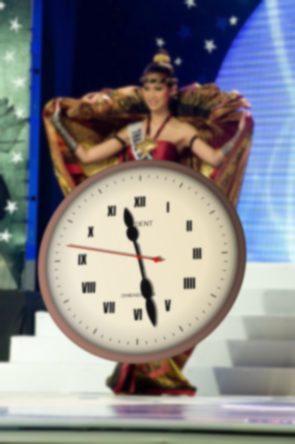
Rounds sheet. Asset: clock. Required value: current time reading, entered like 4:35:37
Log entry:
11:27:47
